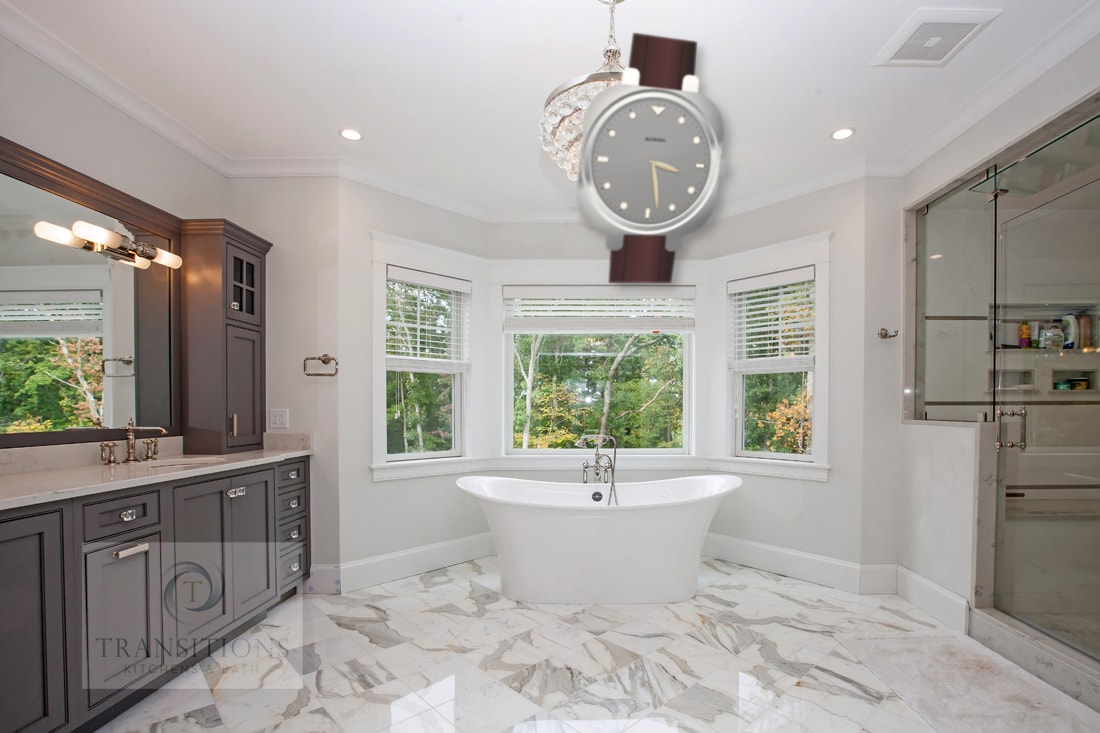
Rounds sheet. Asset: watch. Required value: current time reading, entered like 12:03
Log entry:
3:28
